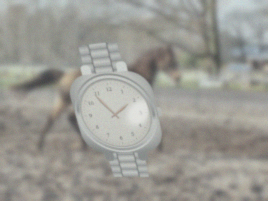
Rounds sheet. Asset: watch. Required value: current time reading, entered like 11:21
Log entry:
1:54
